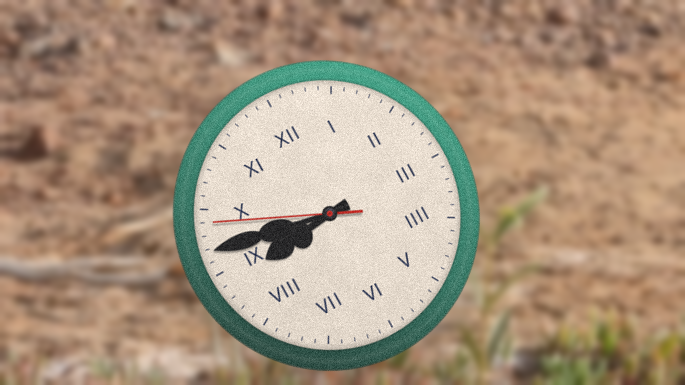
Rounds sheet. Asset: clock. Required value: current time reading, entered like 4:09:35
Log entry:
8:46:49
